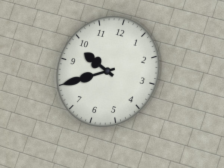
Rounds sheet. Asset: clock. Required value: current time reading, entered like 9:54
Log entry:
9:40
